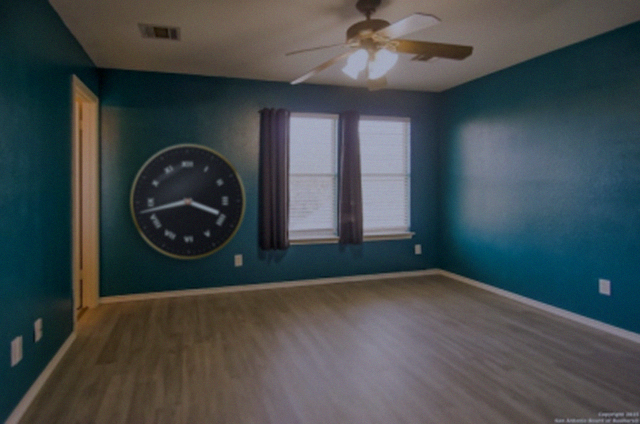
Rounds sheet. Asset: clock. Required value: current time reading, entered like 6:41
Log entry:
3:43
